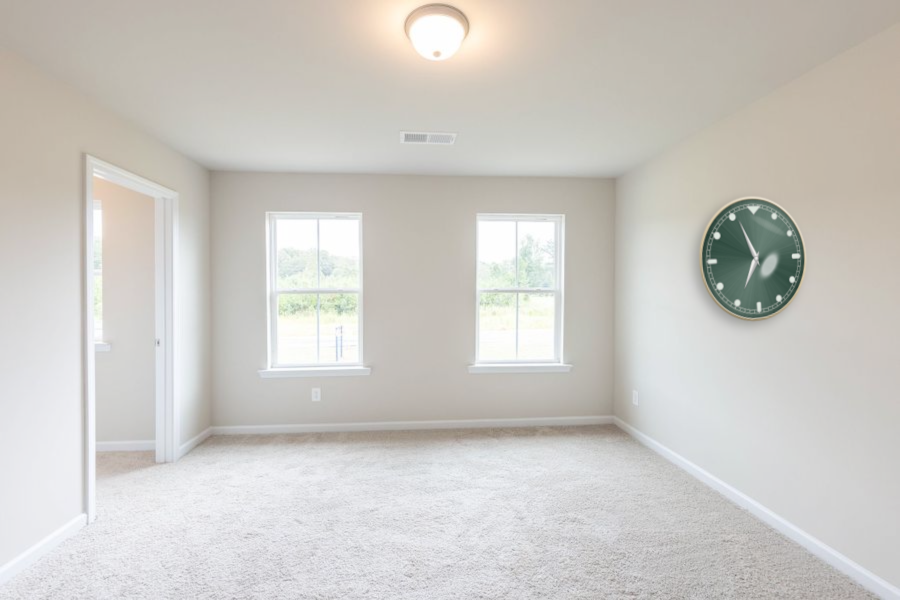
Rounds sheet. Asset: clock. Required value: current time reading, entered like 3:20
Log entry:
6:56
